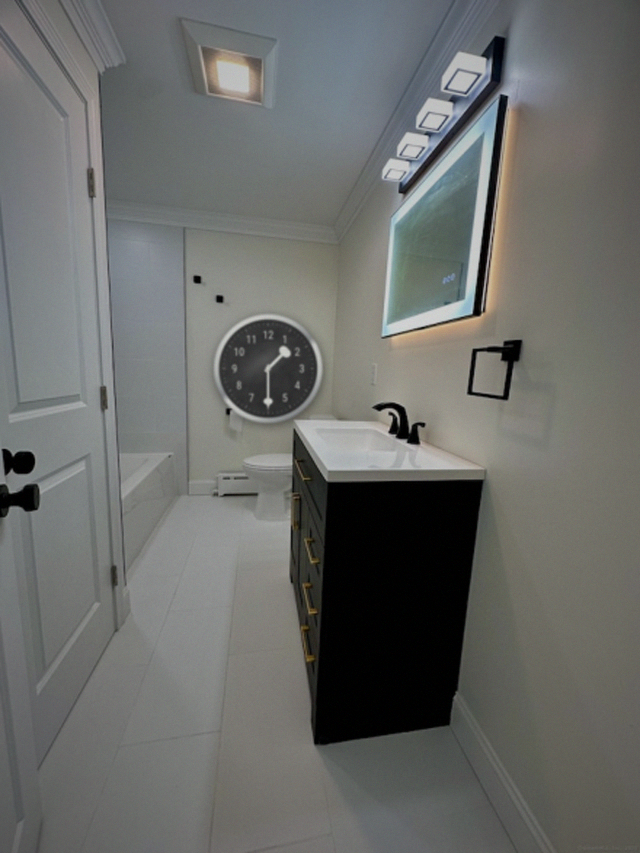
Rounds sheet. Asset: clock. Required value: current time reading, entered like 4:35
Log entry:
1:30
